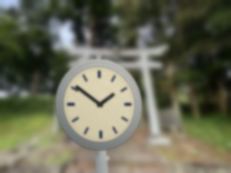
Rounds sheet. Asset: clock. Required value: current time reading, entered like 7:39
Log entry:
1:51
